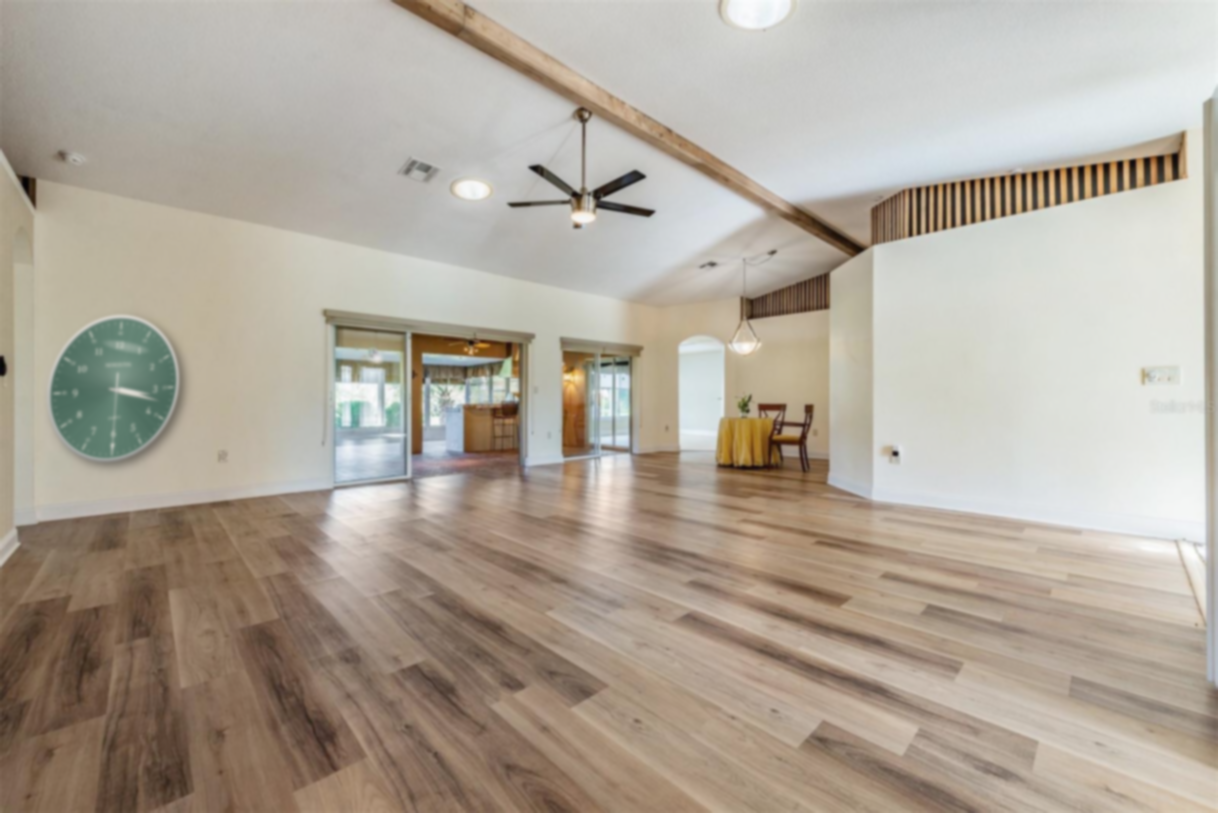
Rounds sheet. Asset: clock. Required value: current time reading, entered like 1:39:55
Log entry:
3:17:30
